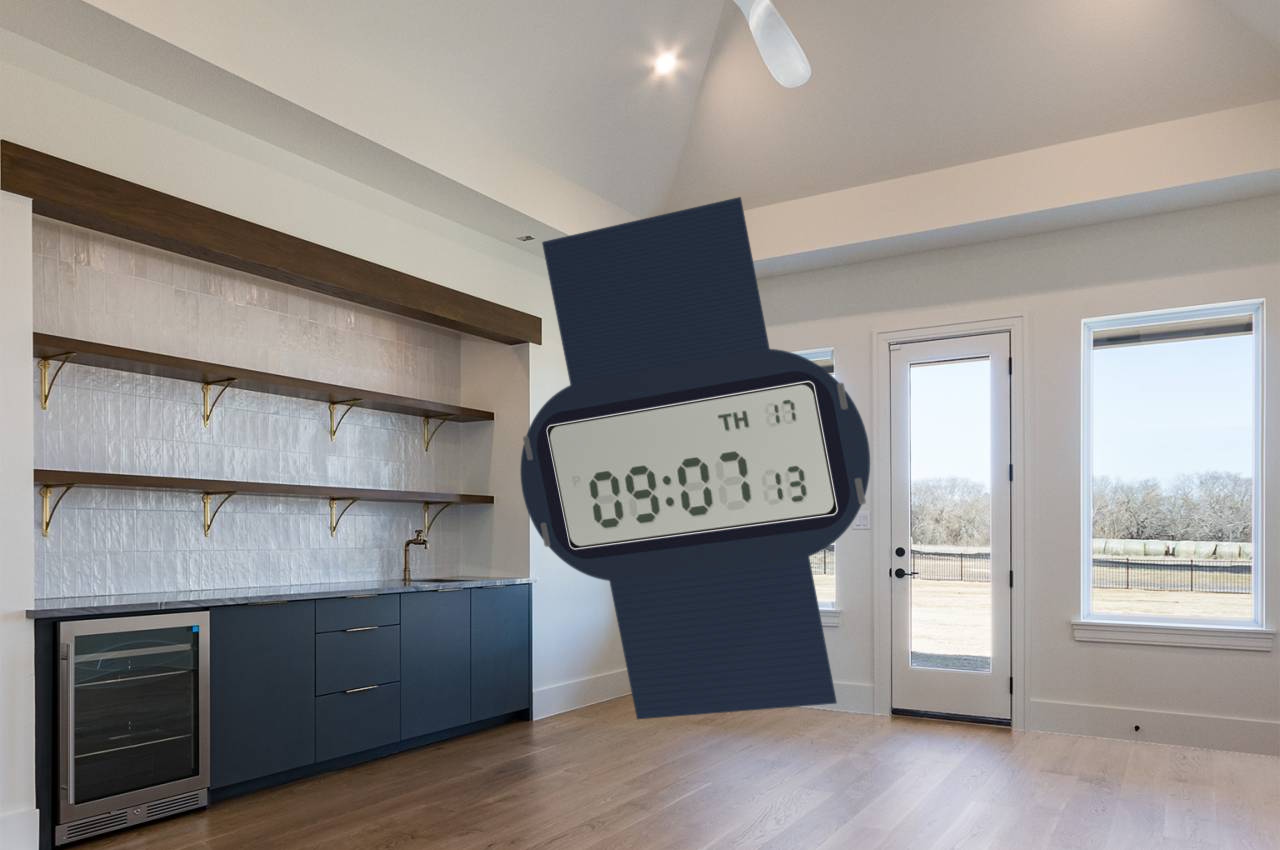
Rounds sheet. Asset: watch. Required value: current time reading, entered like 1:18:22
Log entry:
9:07:13
